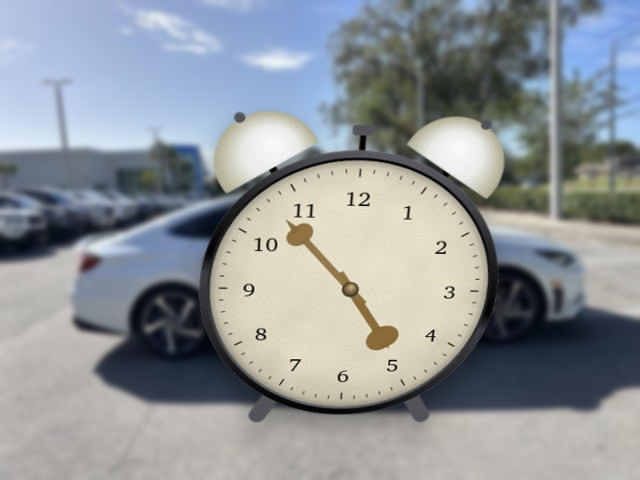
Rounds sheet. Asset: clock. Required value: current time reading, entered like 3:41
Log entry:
4:53
